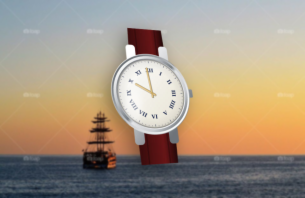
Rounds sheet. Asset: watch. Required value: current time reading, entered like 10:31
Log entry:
9:59
